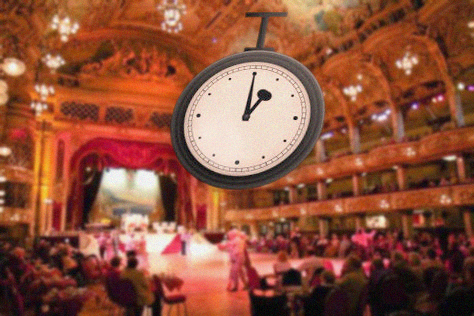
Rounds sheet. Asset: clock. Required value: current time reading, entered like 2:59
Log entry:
1:00
